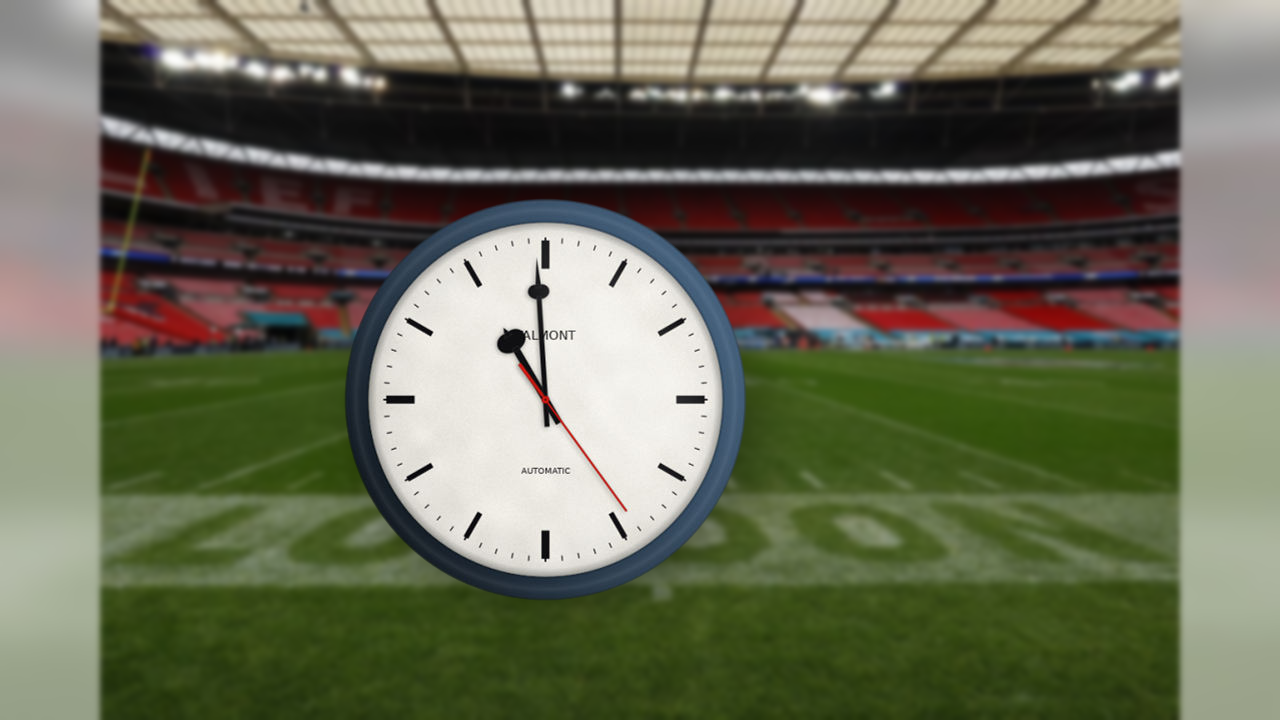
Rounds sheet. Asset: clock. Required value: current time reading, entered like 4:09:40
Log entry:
10:59:24
